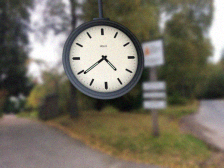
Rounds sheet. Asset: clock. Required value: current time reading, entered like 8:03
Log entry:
4:39
